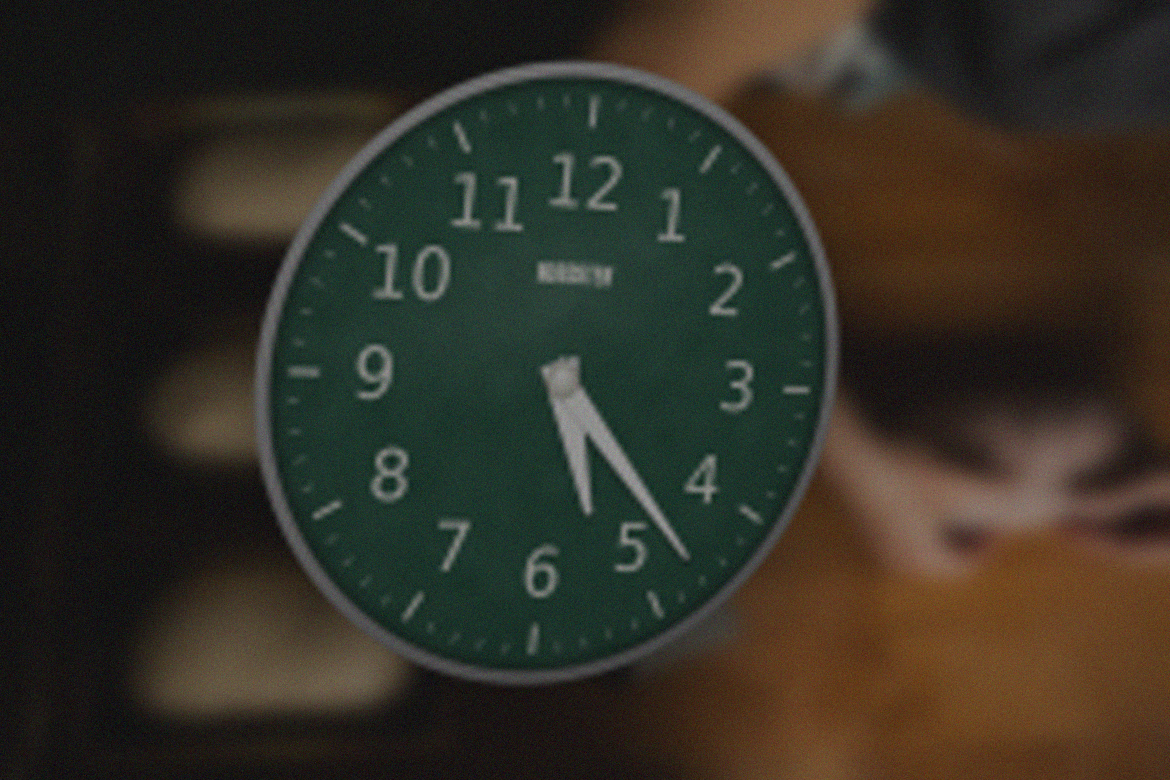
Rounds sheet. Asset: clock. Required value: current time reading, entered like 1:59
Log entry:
5:23
